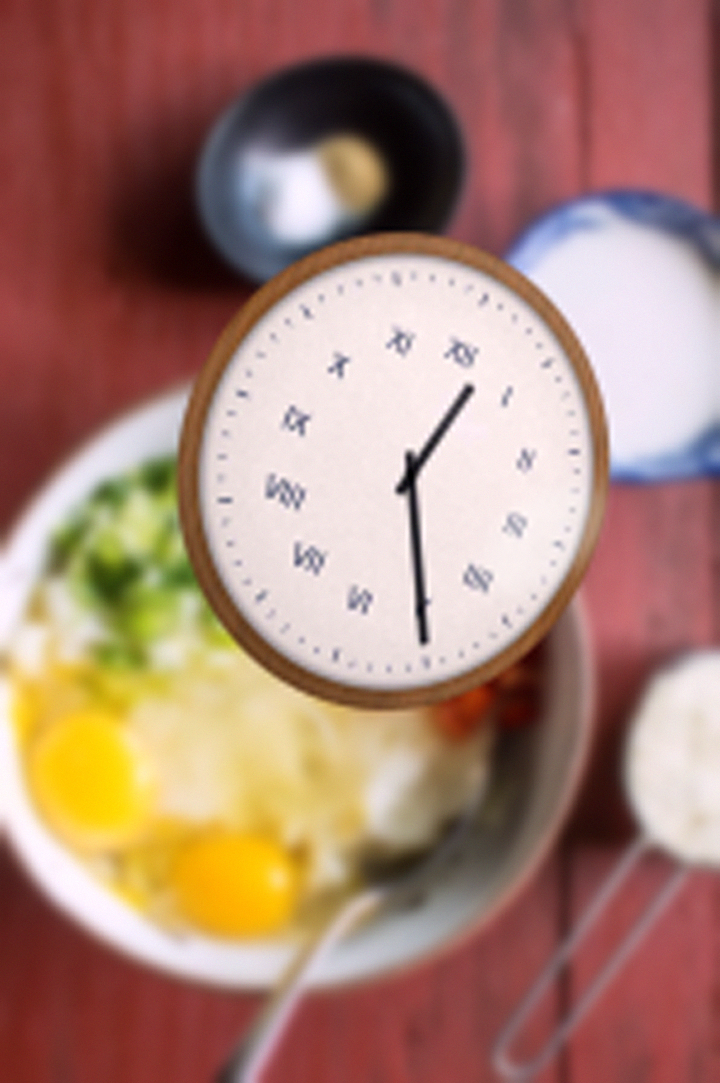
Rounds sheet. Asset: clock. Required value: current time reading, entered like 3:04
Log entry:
12:25
